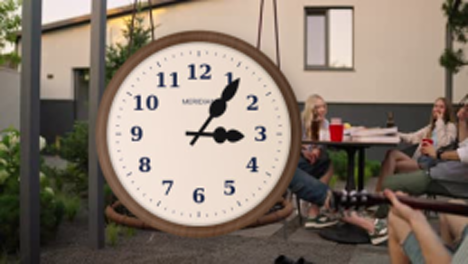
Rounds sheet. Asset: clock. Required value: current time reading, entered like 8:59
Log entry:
3:06
